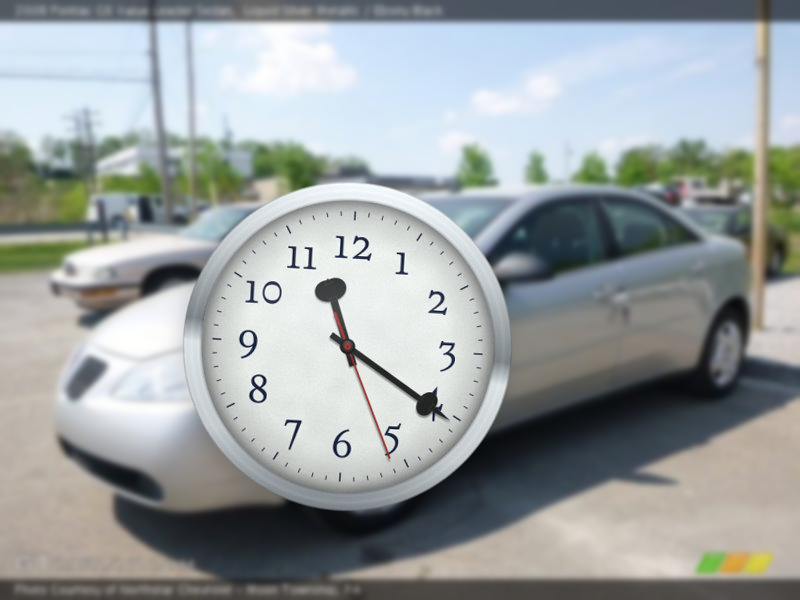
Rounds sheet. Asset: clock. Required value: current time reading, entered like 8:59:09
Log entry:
11:20:26
